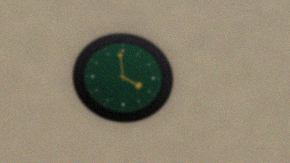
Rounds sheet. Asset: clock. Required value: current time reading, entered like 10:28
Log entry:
3:59
